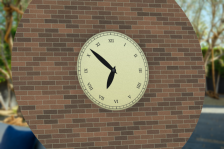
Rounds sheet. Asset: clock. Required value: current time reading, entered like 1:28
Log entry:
6:52
